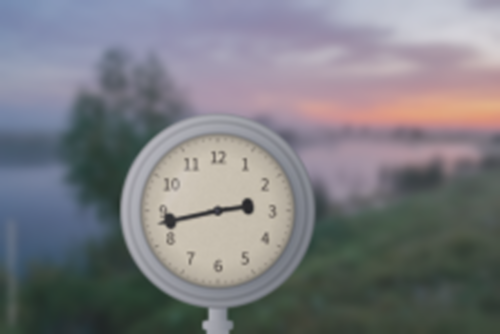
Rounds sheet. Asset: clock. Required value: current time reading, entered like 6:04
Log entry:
2:43
